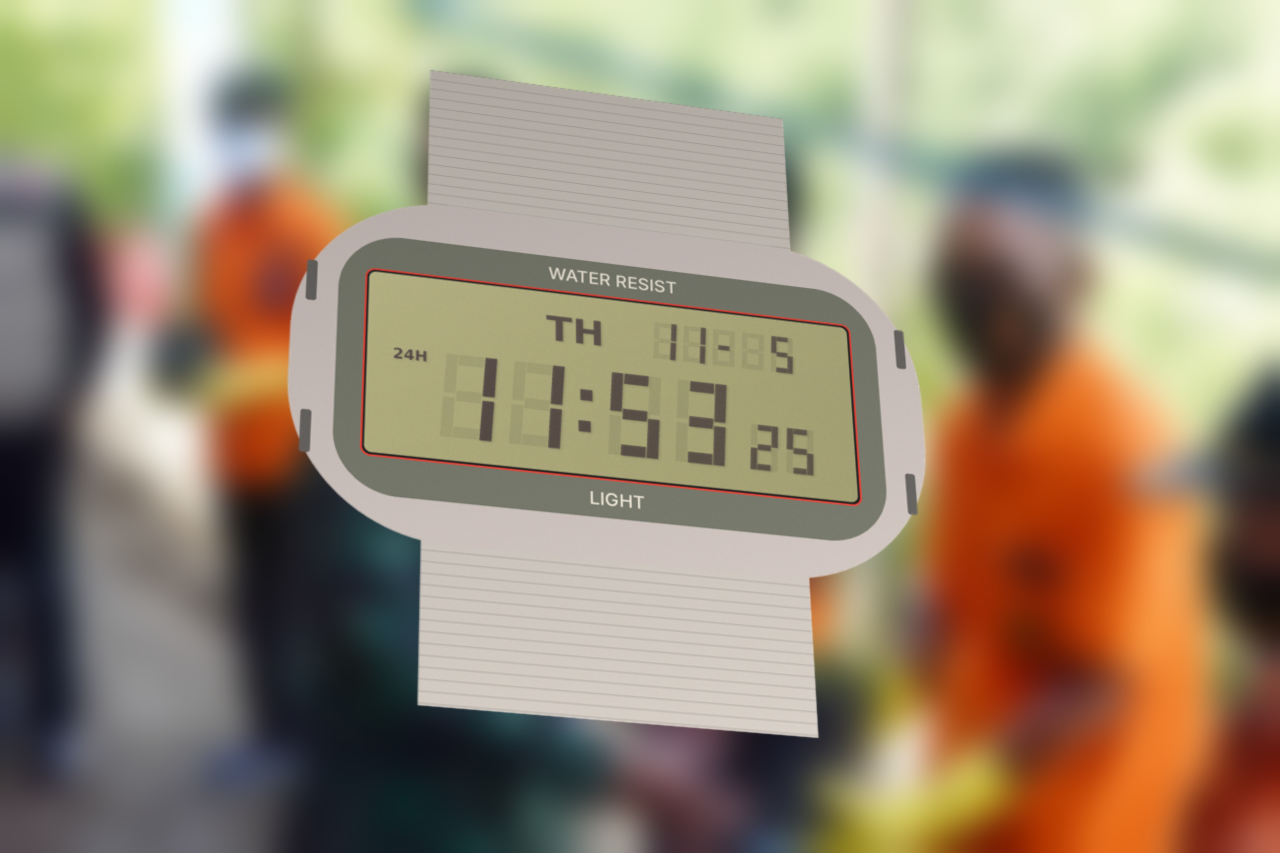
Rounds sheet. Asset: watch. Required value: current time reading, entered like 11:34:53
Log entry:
11:53:25
